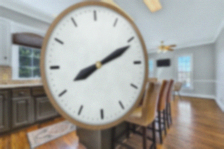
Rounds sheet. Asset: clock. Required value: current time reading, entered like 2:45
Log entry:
8:11
